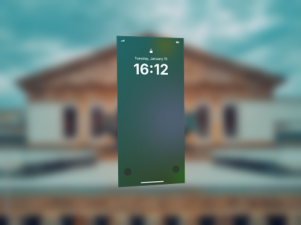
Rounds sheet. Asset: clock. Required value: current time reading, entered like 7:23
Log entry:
16:12
